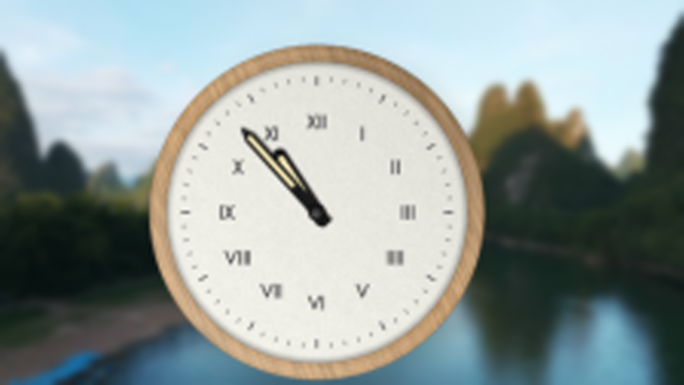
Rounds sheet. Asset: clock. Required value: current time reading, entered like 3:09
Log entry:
10:53
